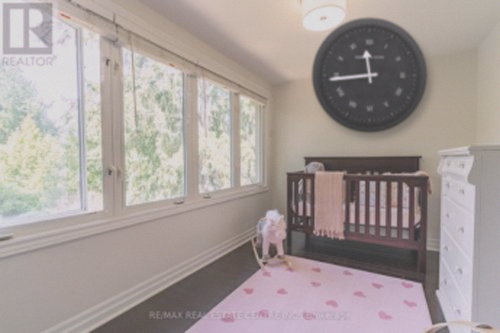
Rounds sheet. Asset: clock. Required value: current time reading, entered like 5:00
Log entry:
11:44
